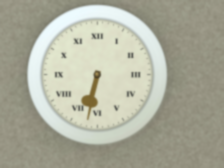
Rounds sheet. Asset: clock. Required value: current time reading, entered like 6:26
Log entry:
6:32
